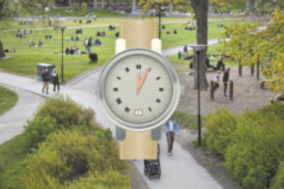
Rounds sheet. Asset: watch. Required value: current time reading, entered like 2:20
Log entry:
12:04
